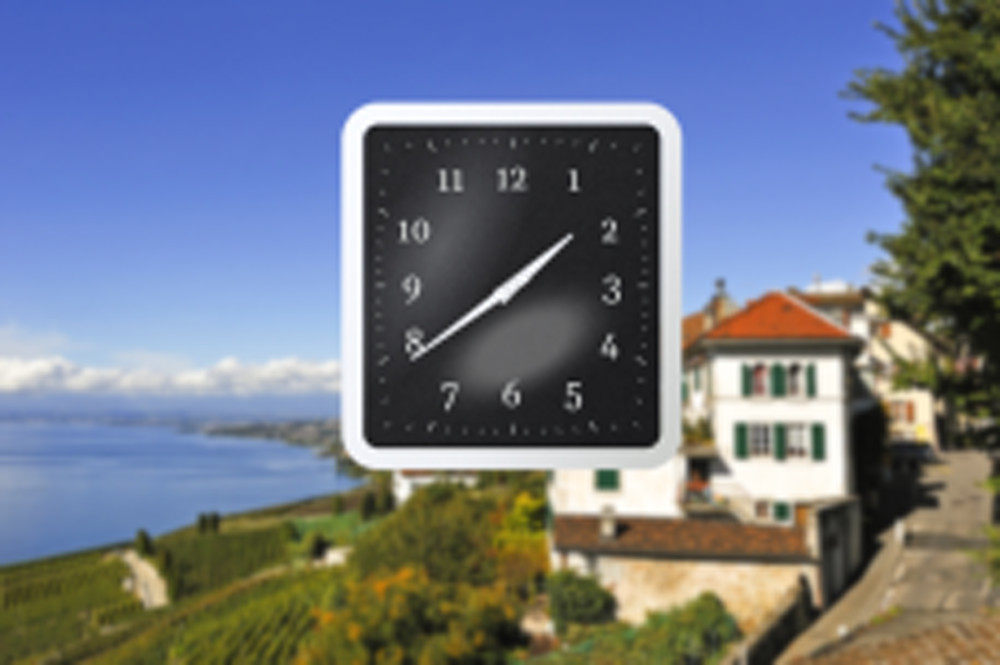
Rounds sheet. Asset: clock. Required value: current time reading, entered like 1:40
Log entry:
1:39
